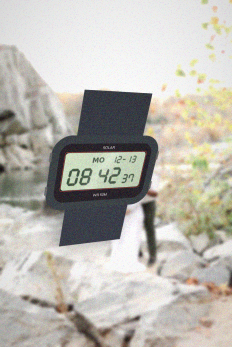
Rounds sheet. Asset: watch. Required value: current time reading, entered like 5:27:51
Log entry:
8:42:37
